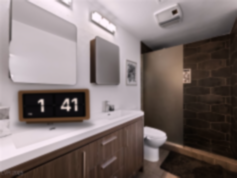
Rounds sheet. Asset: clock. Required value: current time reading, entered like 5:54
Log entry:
1:41
